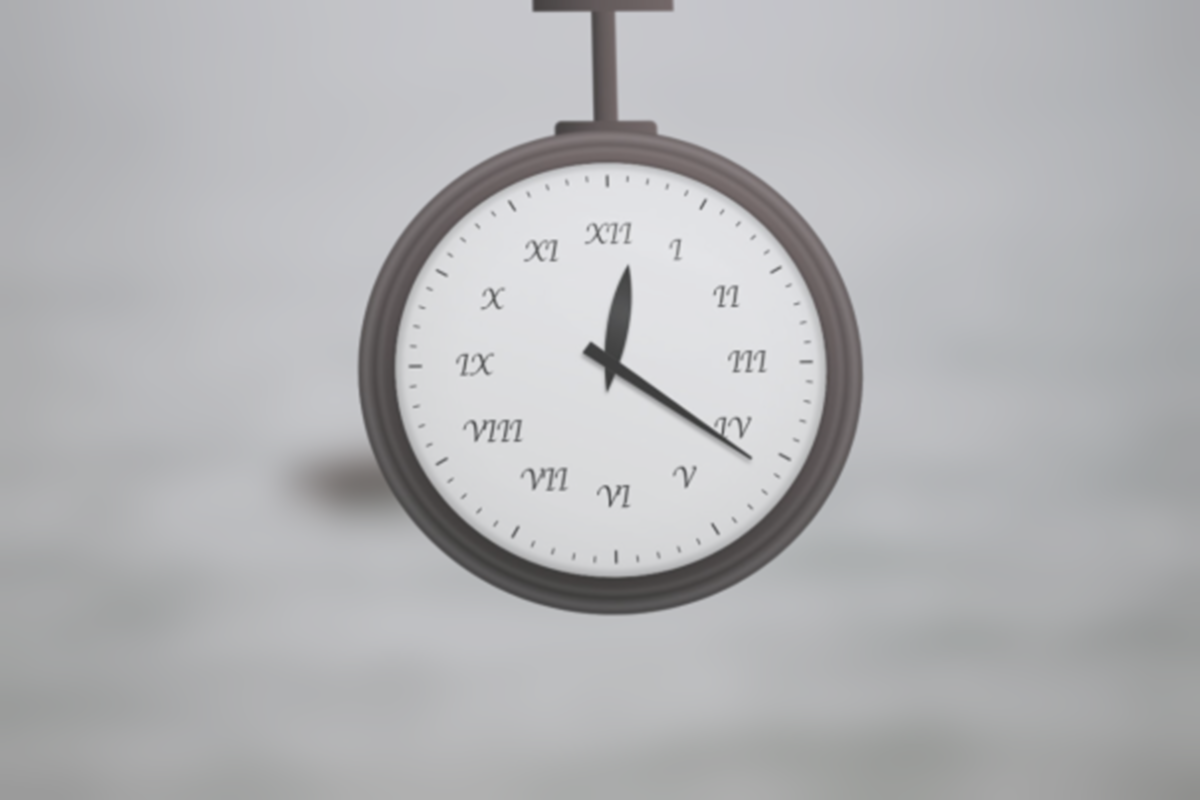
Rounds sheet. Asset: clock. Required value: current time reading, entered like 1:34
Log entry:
12:21
